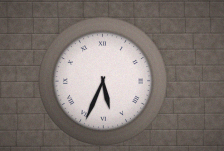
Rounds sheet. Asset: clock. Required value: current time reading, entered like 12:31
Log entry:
5:34
